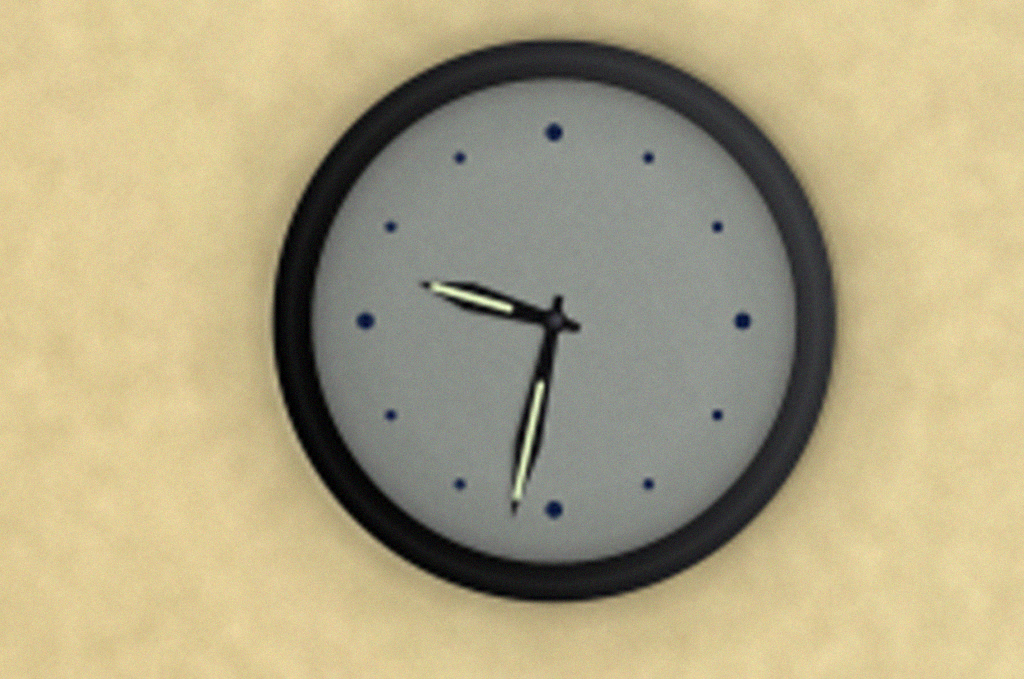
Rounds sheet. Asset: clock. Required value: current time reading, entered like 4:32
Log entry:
9:32
